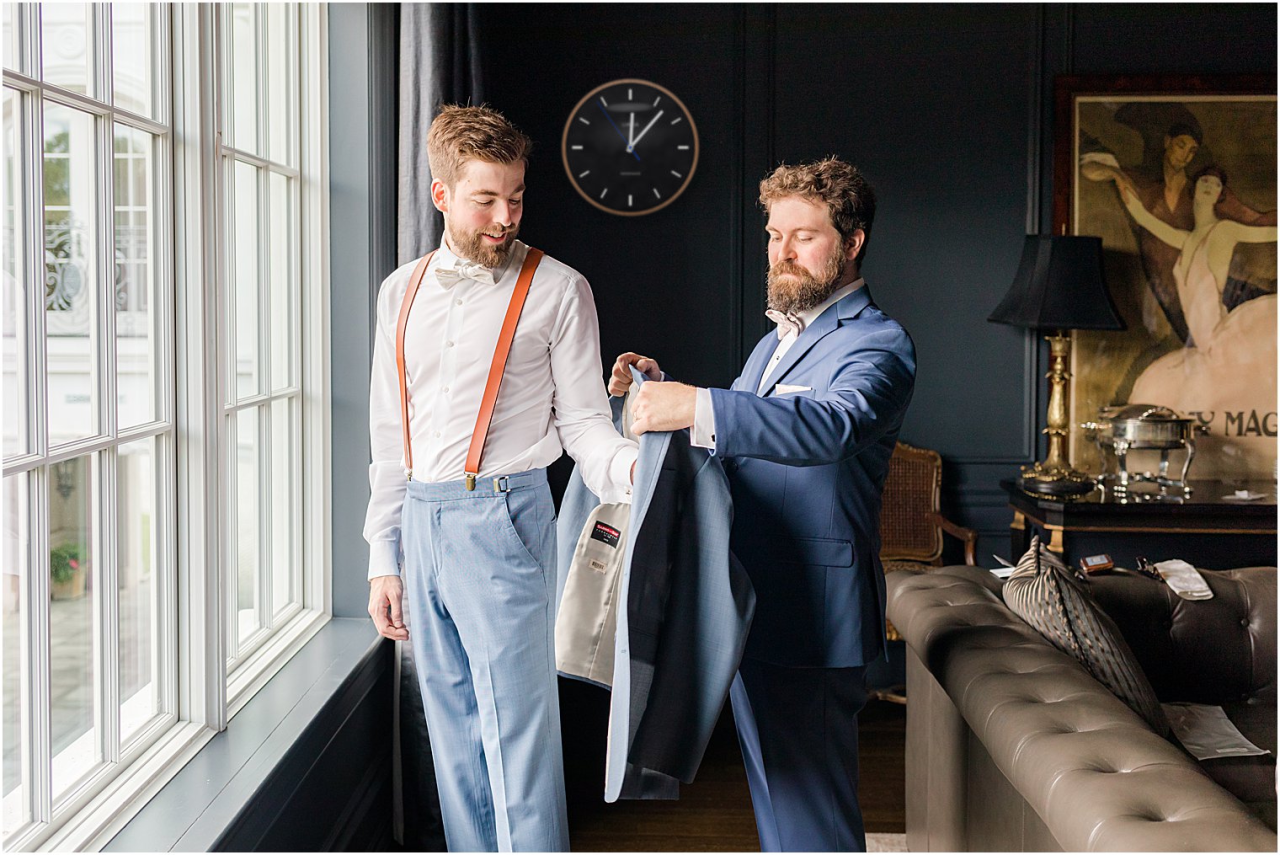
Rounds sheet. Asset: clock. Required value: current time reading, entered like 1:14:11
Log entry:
12:06:54
